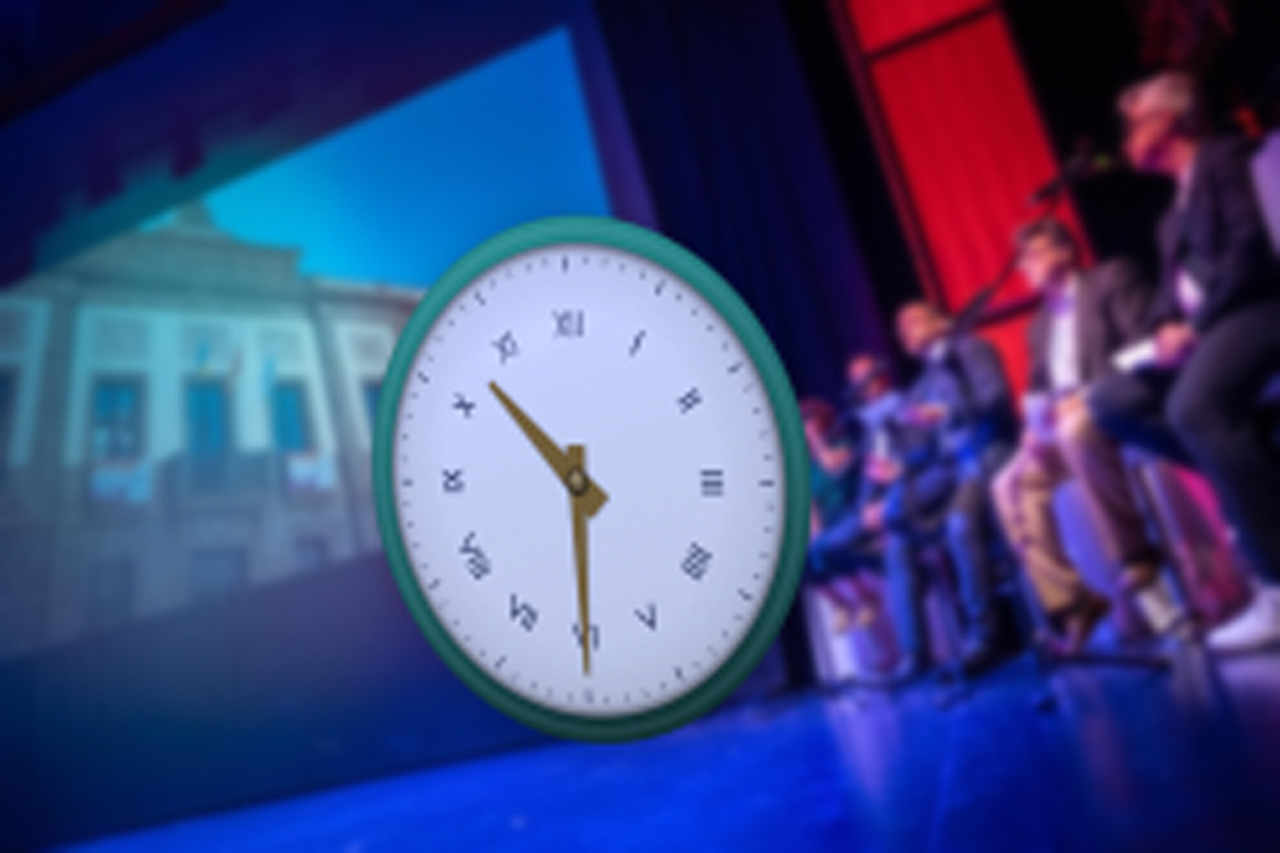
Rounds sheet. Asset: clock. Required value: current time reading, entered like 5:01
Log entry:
10:30
